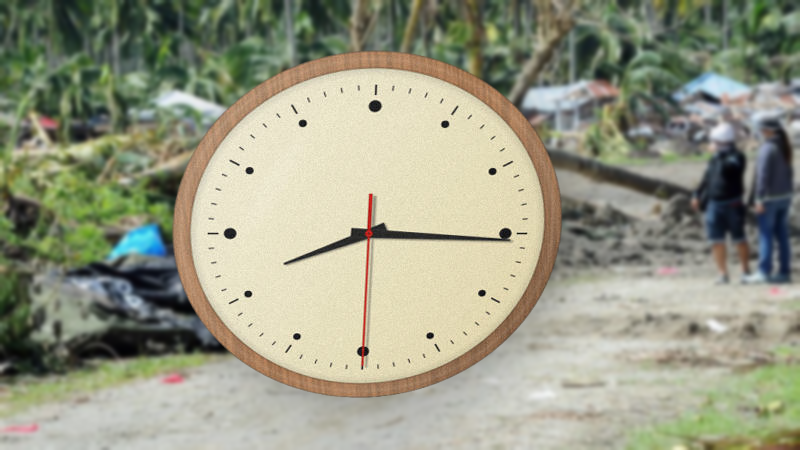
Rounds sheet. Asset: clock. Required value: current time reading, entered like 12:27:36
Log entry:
8:15:30
